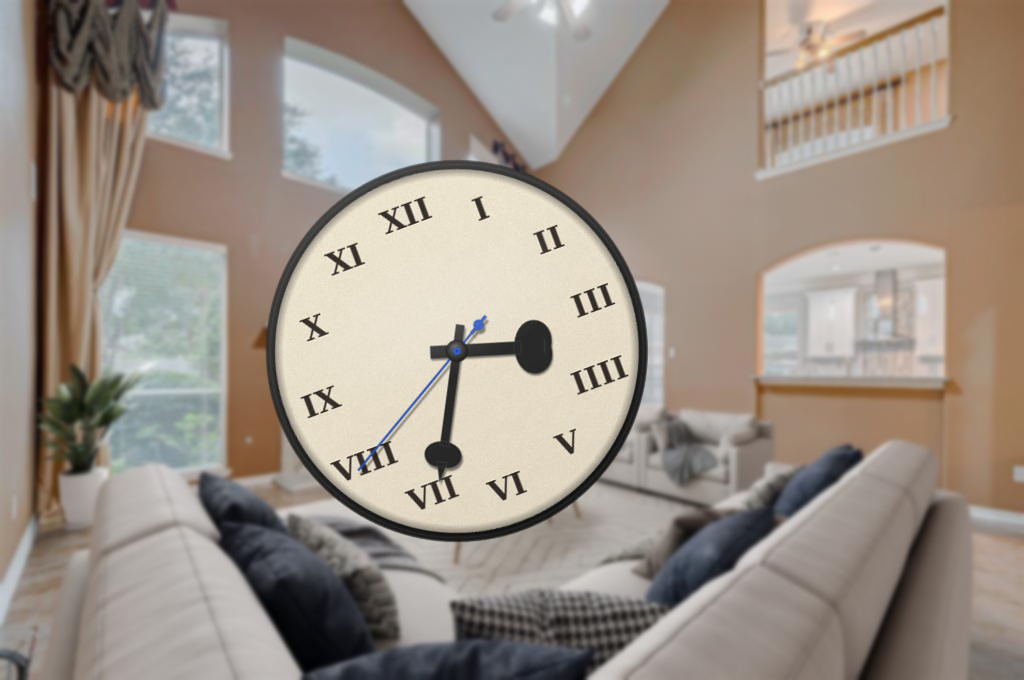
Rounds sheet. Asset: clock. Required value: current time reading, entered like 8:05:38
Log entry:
3:34:40
